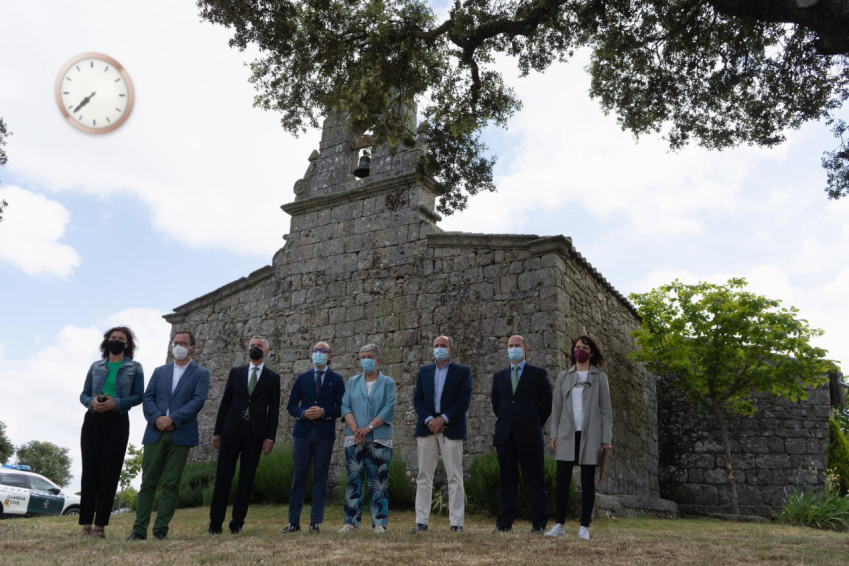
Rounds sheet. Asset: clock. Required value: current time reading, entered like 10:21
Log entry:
7:38
